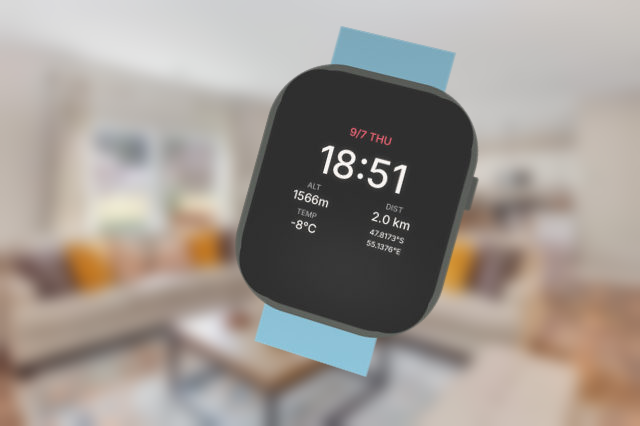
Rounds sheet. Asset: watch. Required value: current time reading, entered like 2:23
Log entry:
18:51
